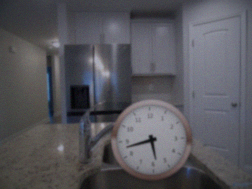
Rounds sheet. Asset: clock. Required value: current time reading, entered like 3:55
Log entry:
5:43
